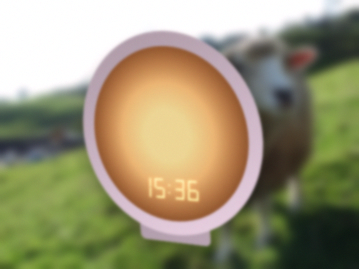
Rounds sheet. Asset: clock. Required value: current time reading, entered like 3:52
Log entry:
15:36
